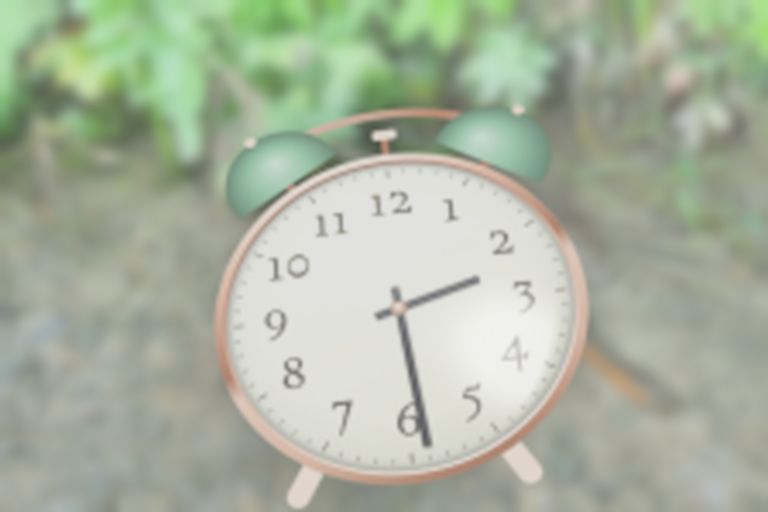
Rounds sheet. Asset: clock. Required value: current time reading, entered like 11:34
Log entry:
2:29
